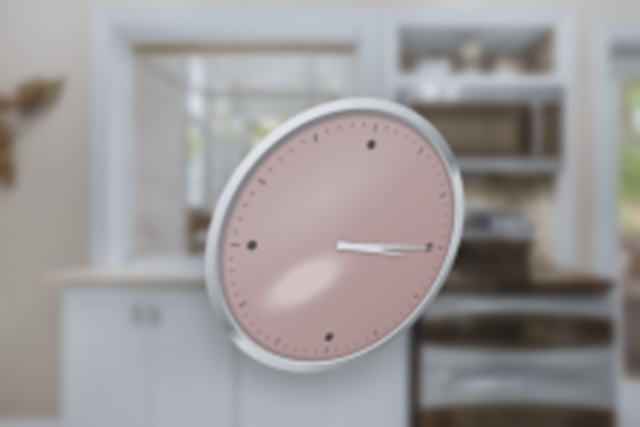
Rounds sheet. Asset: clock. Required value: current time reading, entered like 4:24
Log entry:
3:15
